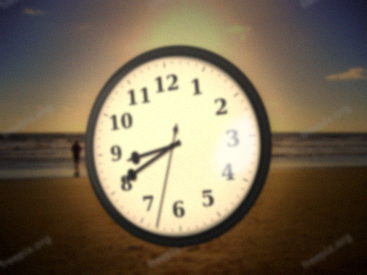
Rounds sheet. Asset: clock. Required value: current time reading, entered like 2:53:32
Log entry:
8:40:33
